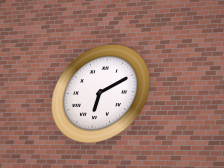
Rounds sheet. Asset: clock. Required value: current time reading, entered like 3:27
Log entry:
6:10
